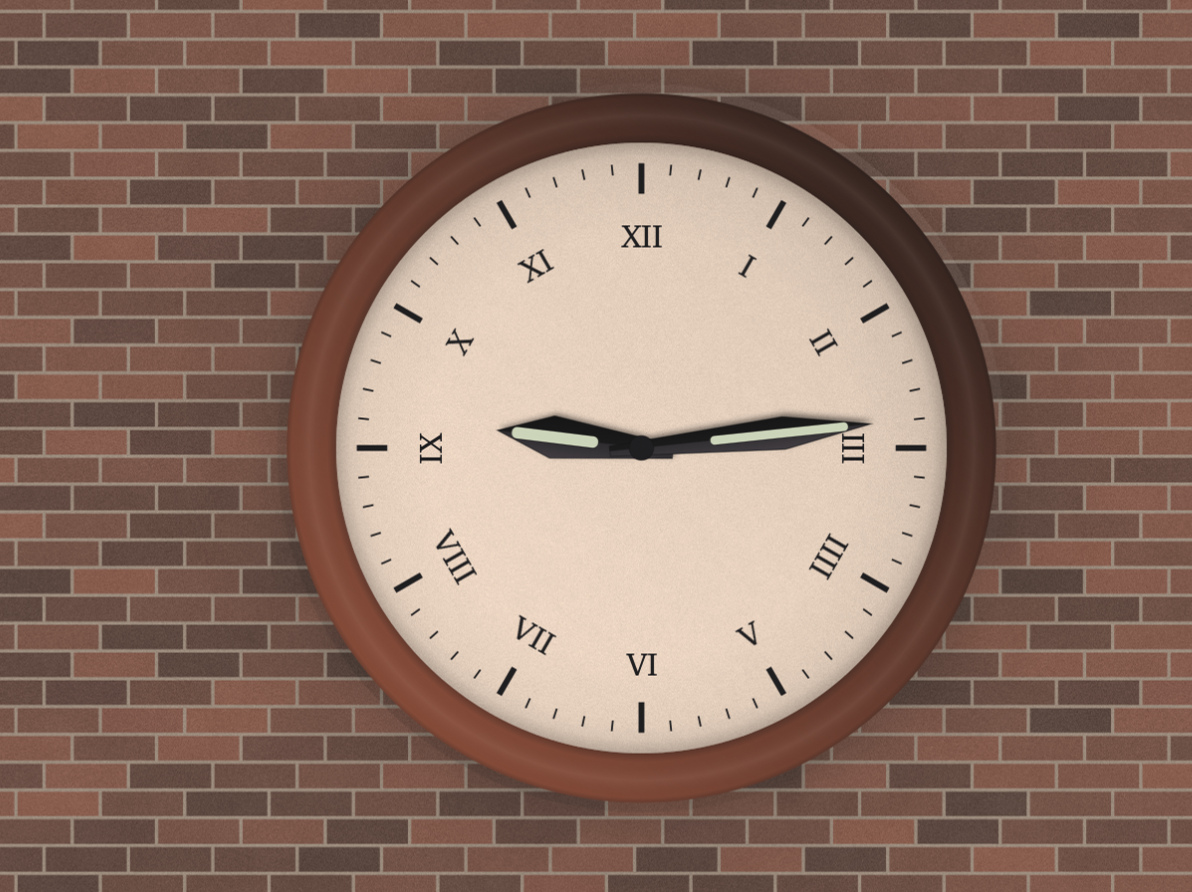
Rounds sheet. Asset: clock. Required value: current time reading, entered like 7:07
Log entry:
9:14
